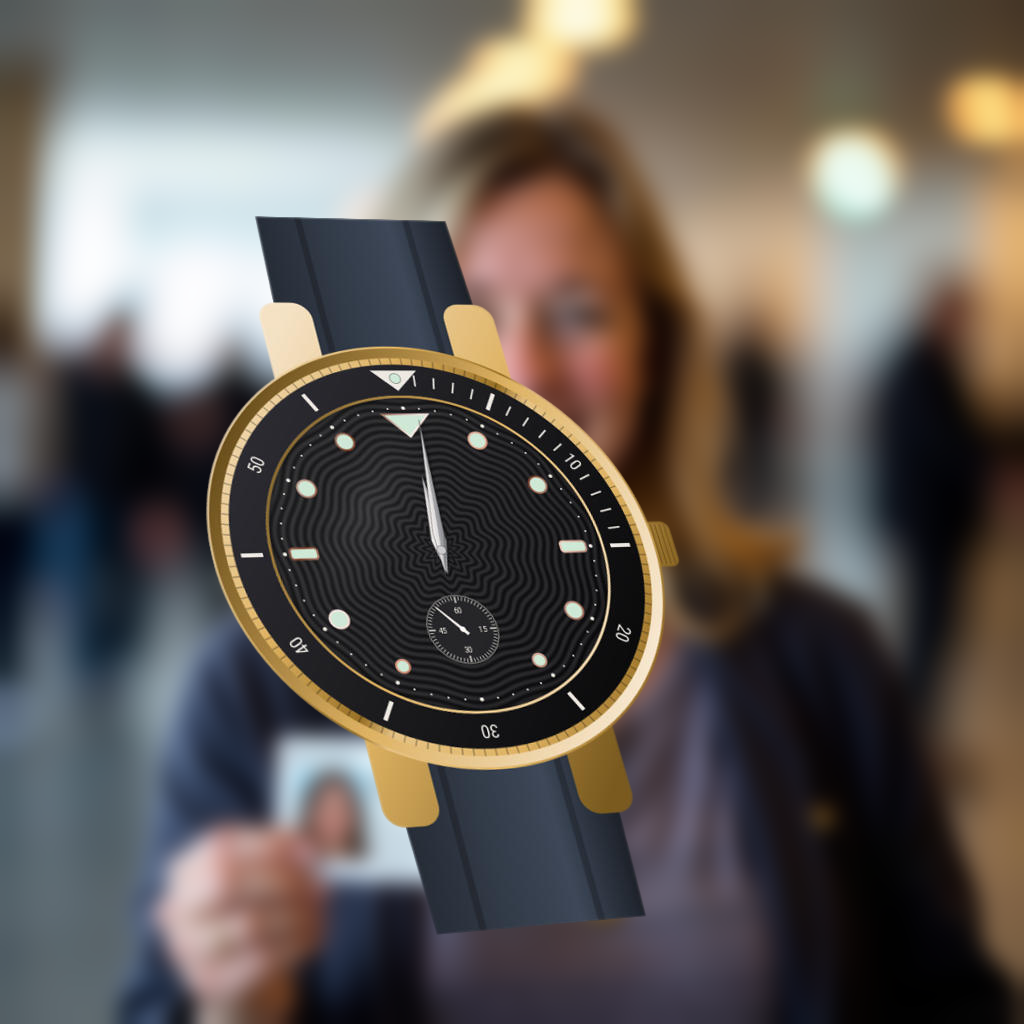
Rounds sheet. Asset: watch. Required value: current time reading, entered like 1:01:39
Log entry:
12:00:53
